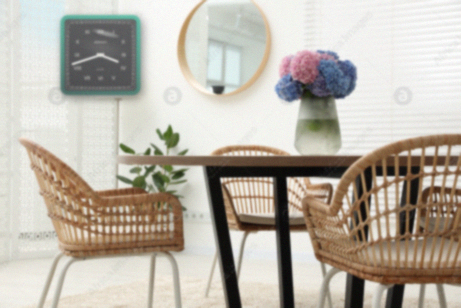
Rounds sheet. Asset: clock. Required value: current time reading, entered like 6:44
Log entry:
3:42
